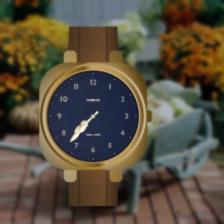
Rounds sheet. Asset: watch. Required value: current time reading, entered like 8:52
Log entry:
7:37
